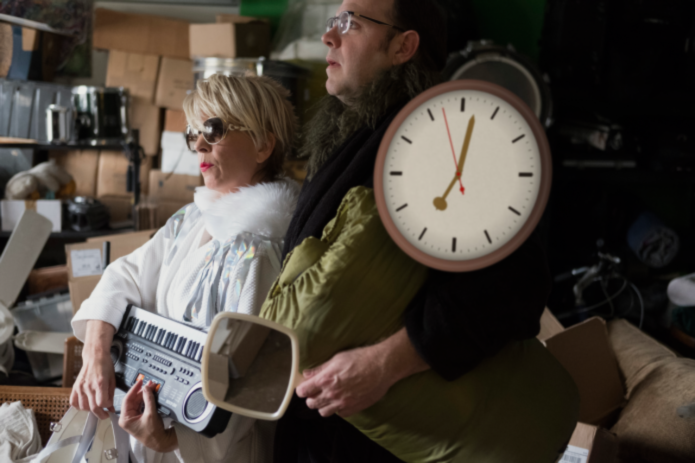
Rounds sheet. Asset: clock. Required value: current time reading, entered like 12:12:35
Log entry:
7:01:57
